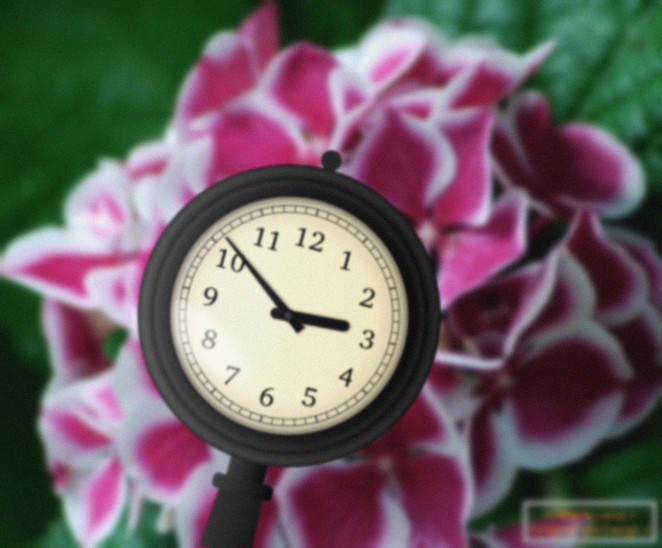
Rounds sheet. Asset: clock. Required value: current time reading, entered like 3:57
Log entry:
2:51
